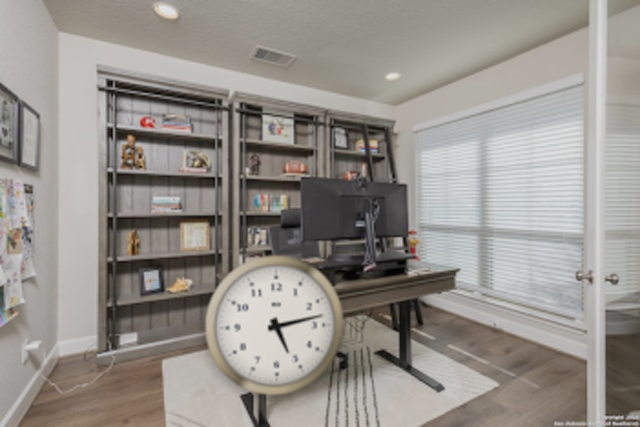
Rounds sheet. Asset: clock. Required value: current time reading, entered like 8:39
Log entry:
5:13
